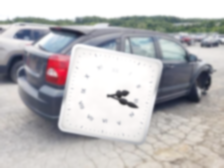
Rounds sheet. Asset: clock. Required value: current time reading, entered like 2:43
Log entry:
2:17
